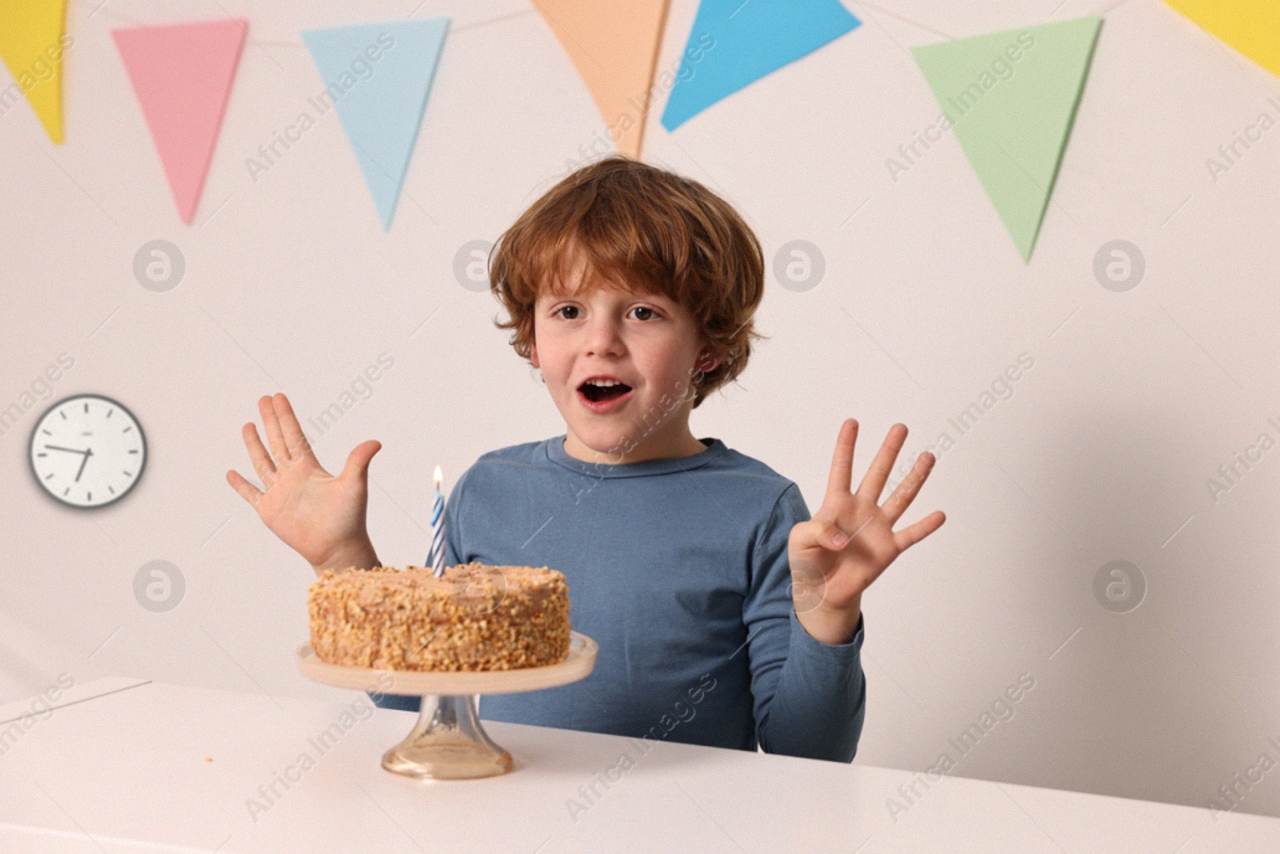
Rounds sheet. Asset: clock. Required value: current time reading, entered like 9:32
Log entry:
6:47
